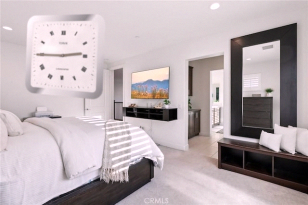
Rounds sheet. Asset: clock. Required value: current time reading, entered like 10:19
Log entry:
2:45
